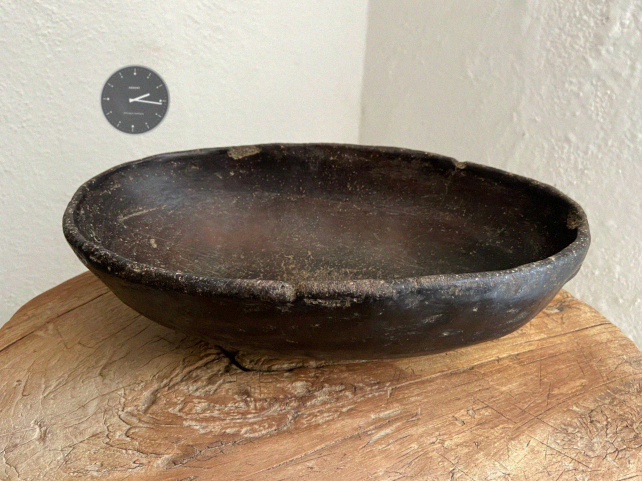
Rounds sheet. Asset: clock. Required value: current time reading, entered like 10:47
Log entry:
2:16
